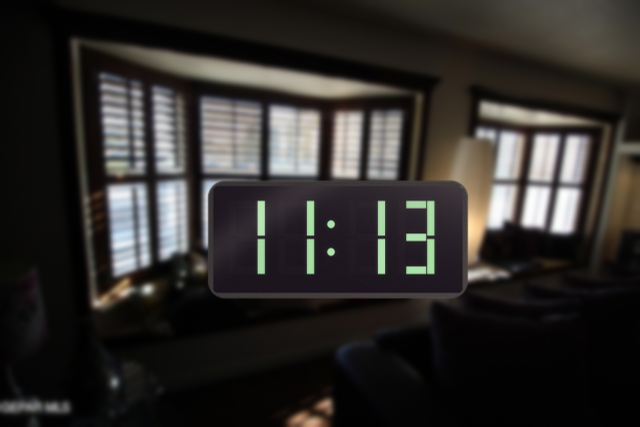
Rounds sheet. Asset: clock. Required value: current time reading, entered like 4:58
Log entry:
11:13
